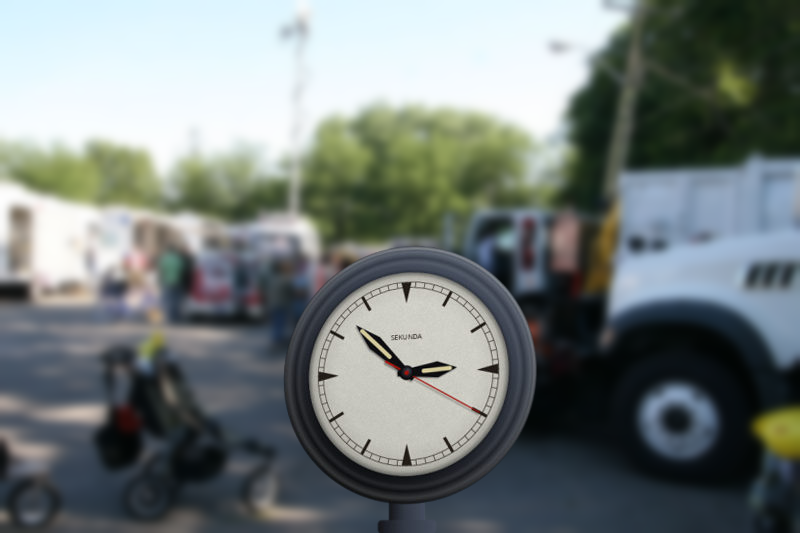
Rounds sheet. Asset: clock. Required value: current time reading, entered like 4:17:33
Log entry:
2:52:20
